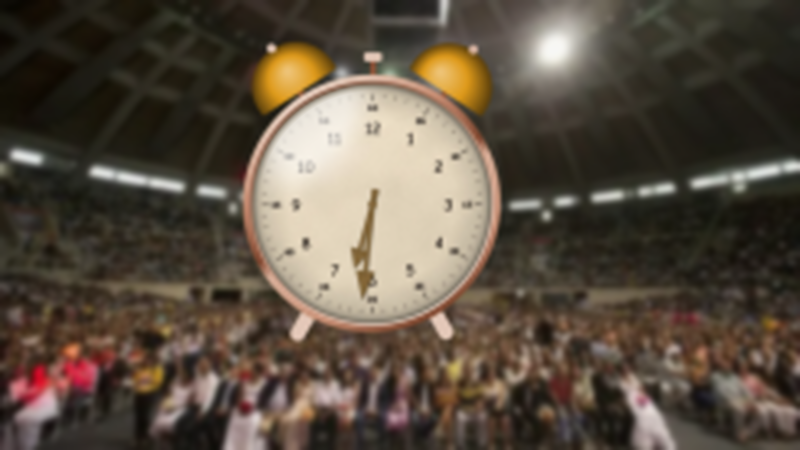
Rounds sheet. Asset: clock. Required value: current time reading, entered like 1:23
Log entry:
6:31
